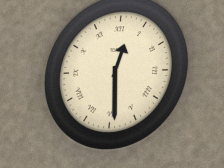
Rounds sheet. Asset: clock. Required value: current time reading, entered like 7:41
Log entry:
12:29
